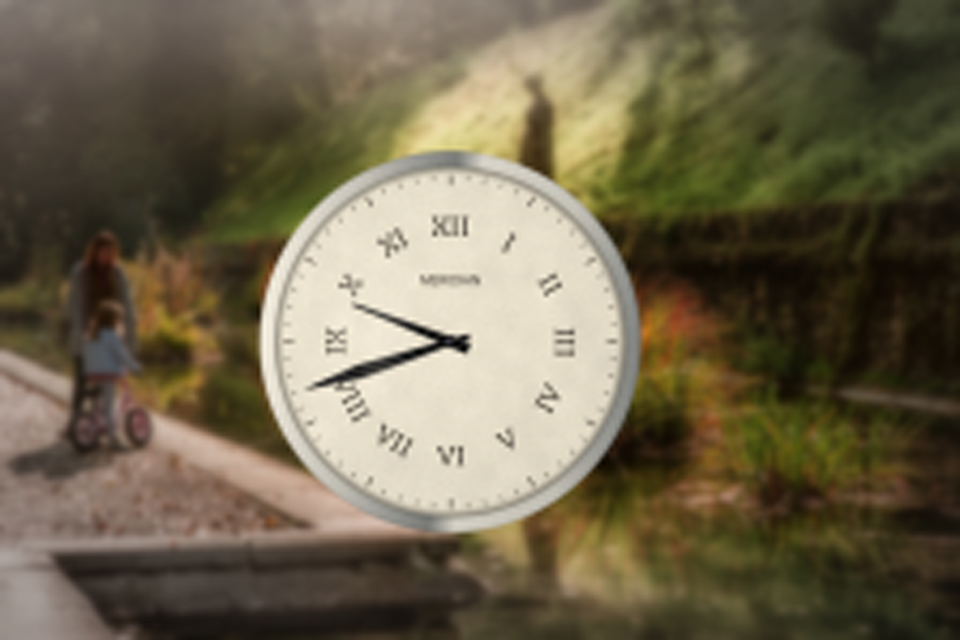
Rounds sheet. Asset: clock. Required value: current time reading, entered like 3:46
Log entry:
9:42
